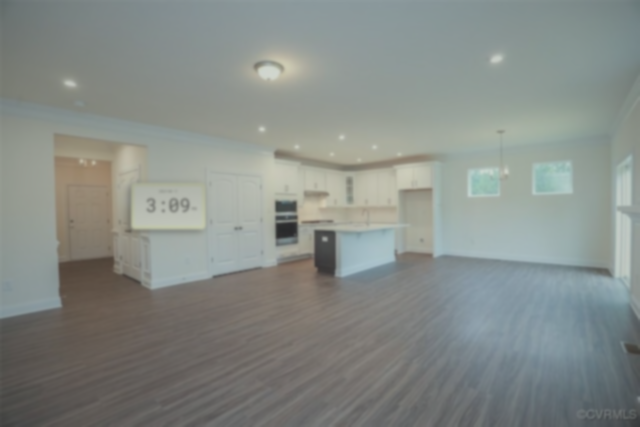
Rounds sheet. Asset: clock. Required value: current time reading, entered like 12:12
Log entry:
3:09
